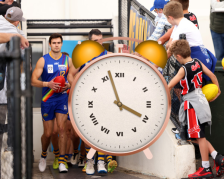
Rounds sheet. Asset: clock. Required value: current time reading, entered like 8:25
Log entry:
3:57
